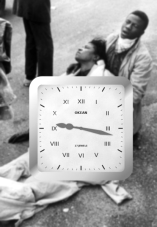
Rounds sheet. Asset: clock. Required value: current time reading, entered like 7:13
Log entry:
9:17
